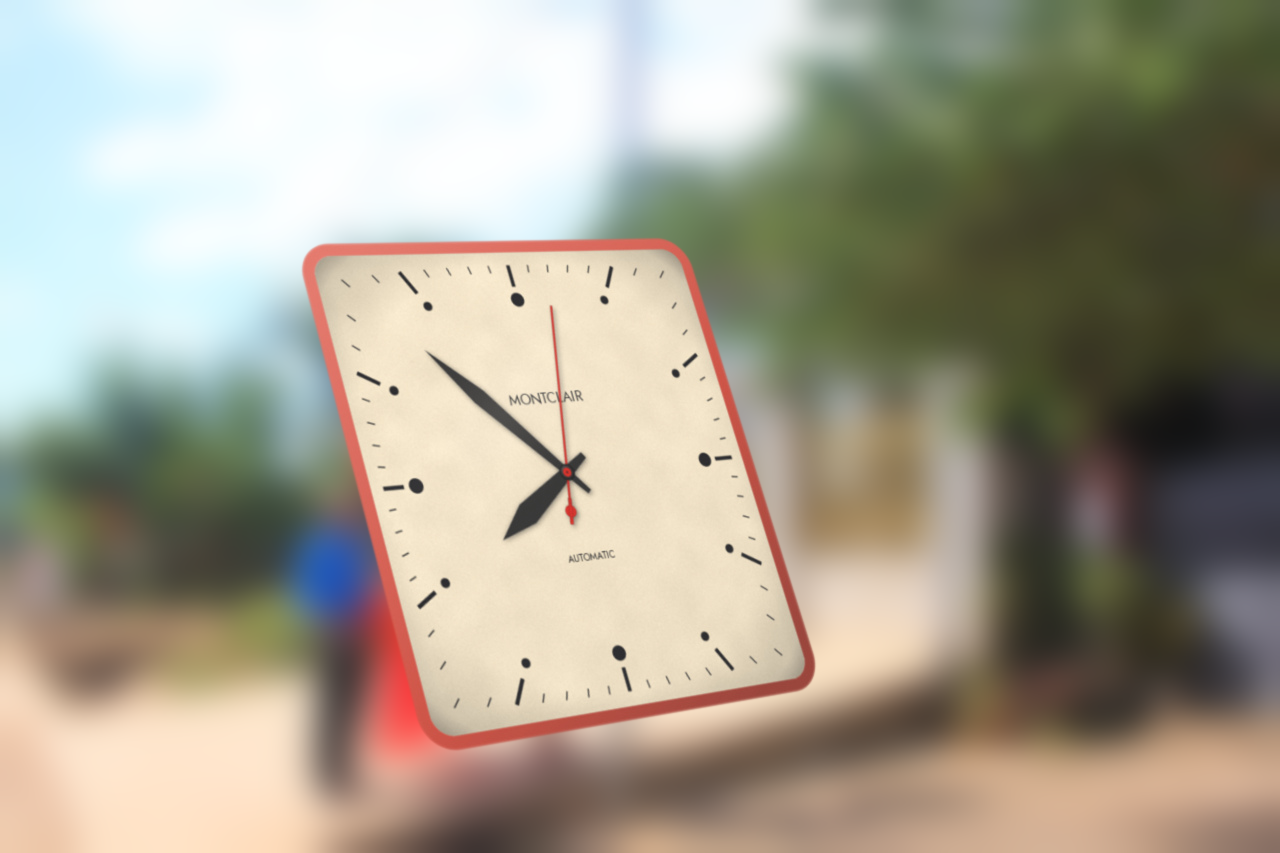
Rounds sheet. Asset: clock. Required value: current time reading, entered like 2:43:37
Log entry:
7:53:02
